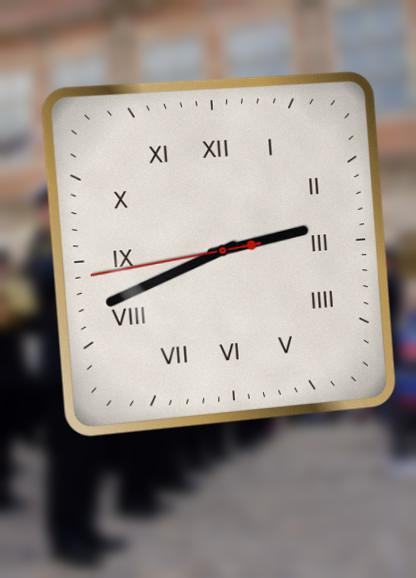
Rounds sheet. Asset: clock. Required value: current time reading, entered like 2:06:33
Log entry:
2:41:44
